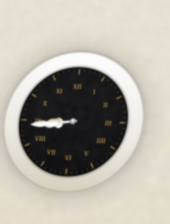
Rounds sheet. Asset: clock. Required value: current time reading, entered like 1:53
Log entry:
8:44
